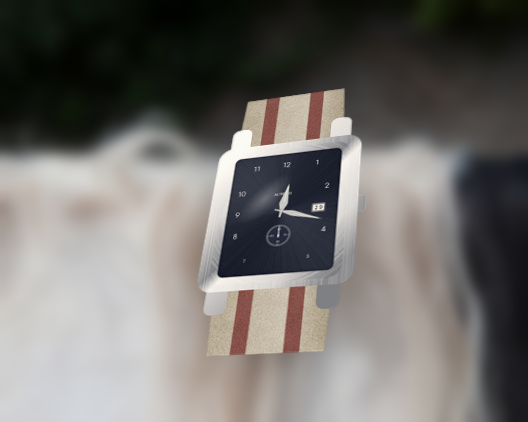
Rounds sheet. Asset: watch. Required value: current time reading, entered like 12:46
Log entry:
12:18
